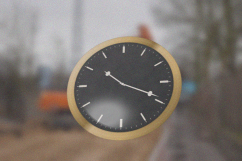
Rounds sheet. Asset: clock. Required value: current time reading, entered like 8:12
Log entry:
10:19
